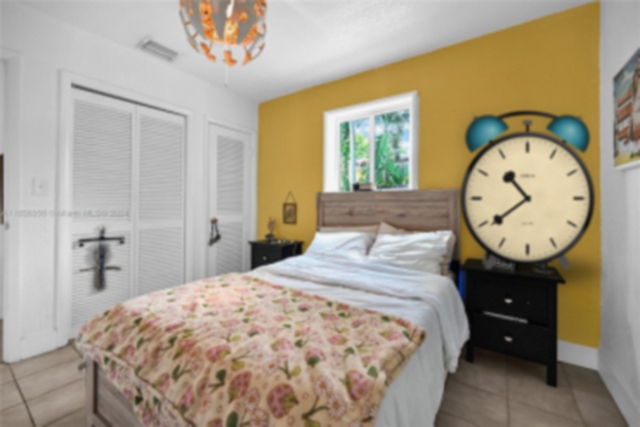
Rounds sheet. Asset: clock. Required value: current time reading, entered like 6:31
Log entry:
10:39
